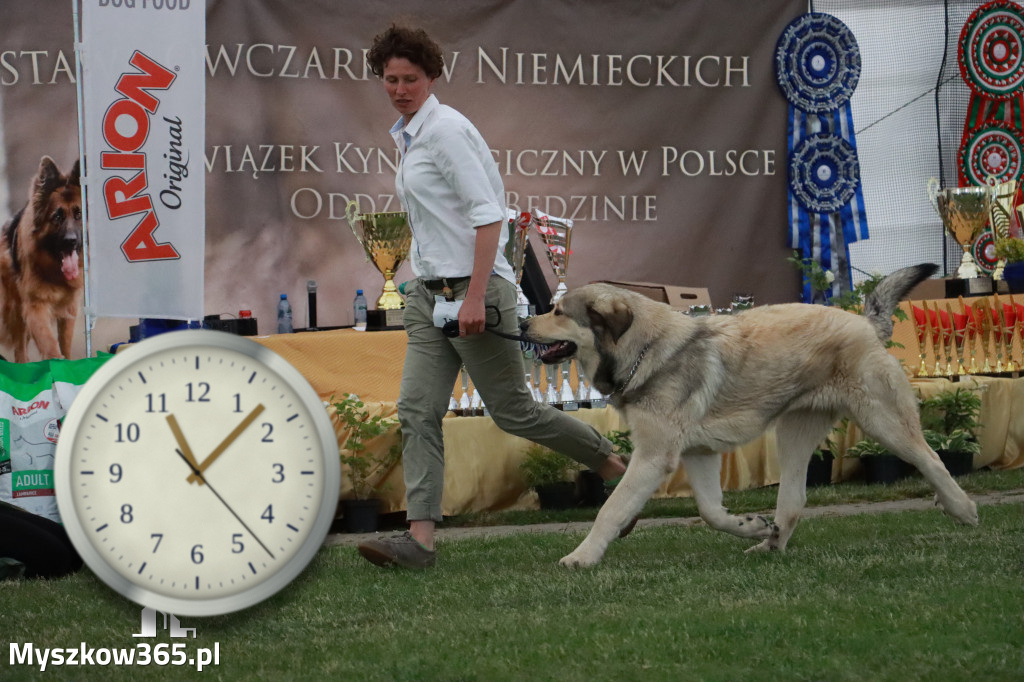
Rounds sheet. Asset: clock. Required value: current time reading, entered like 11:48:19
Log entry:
11:07:23
